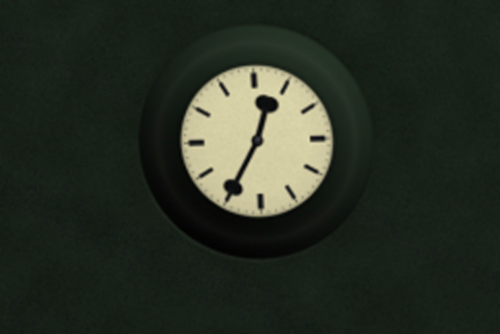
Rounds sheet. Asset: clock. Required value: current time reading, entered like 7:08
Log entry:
12:35
